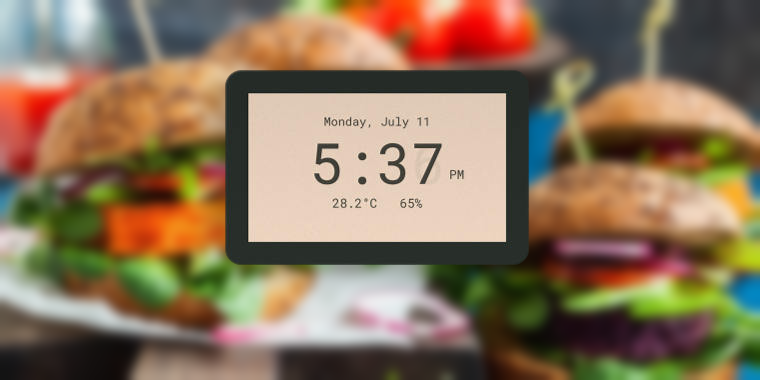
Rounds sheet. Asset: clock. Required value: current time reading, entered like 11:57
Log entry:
5:37
